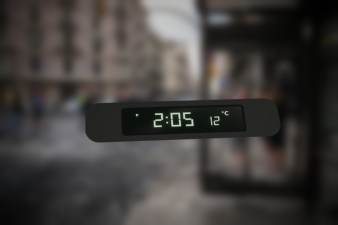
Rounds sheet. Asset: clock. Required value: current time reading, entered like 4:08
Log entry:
2:05
